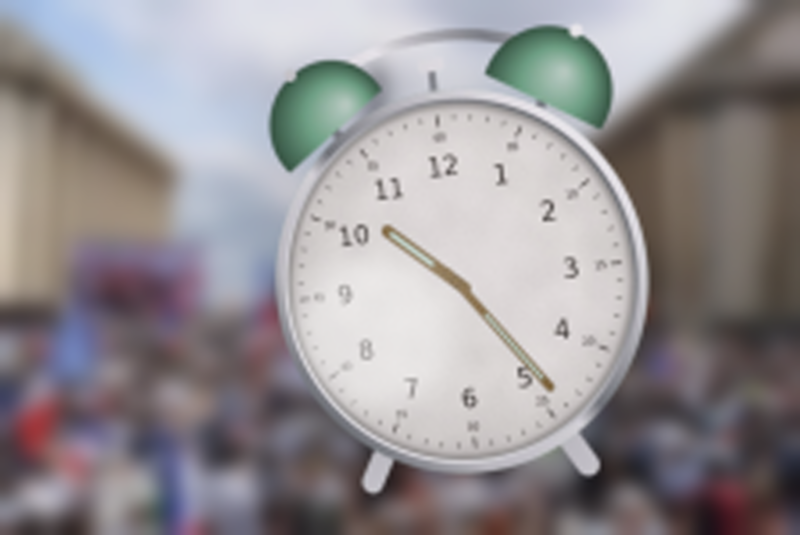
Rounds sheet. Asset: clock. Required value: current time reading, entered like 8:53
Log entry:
10:24
